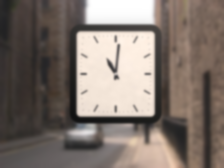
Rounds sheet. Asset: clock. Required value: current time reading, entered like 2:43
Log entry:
11:01
